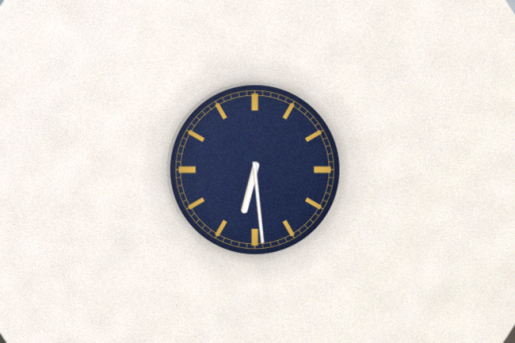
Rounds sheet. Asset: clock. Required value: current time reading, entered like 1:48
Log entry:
6:29
